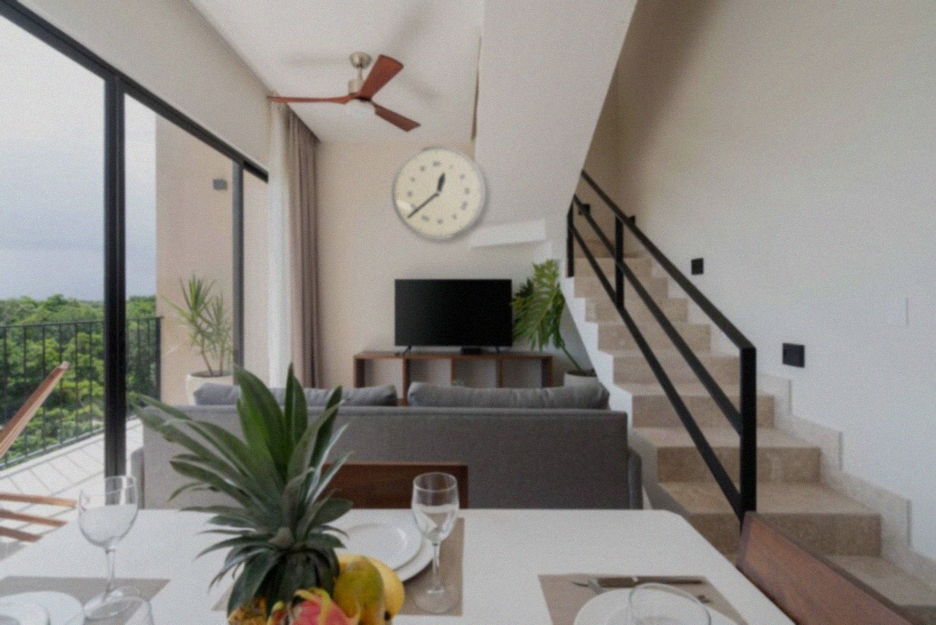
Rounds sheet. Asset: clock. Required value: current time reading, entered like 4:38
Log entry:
12:39
